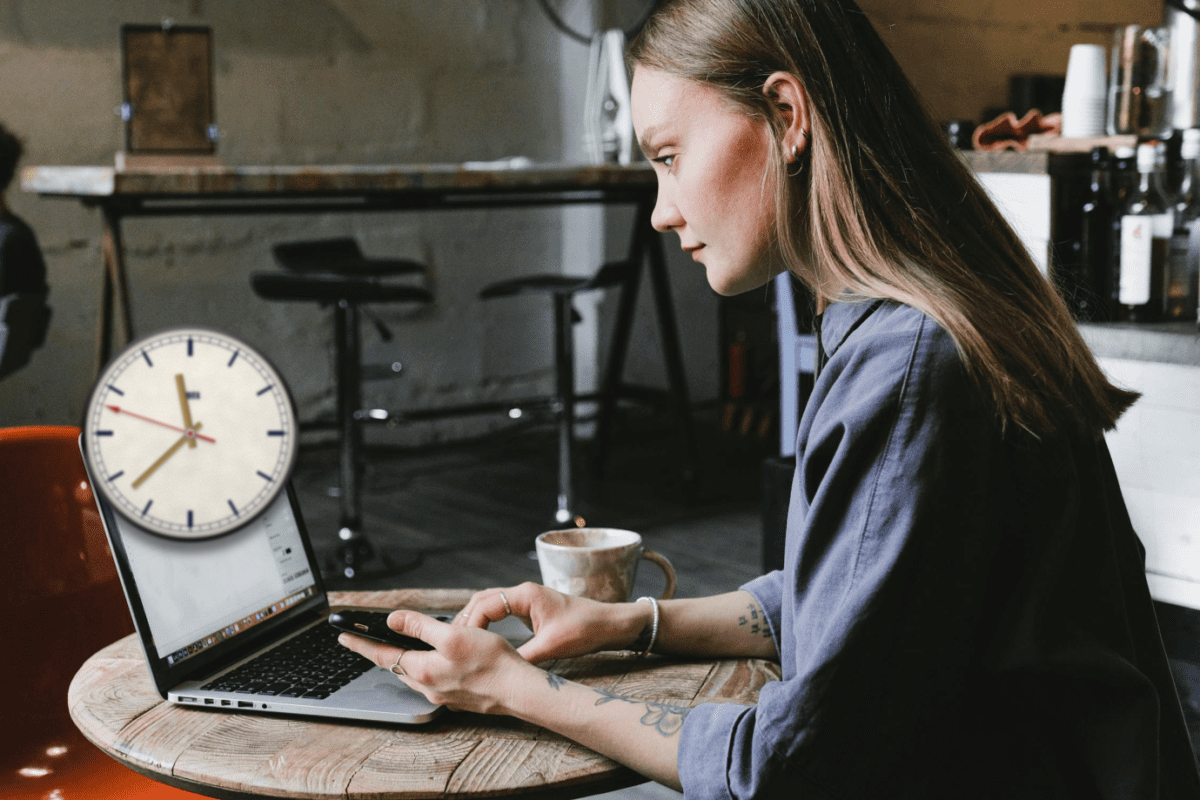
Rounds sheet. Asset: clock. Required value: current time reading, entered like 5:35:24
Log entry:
11:37:48
